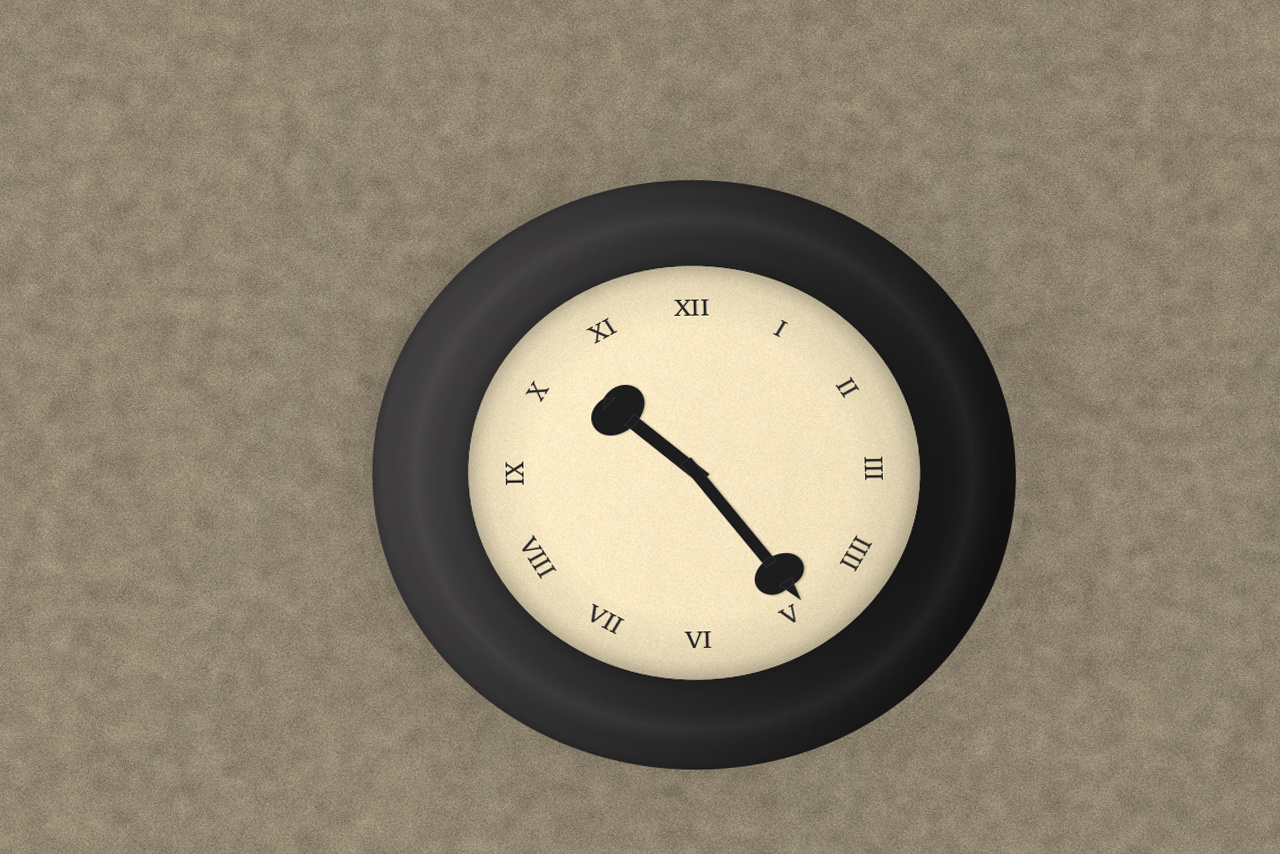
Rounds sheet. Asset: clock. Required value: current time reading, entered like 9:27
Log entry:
10:24
